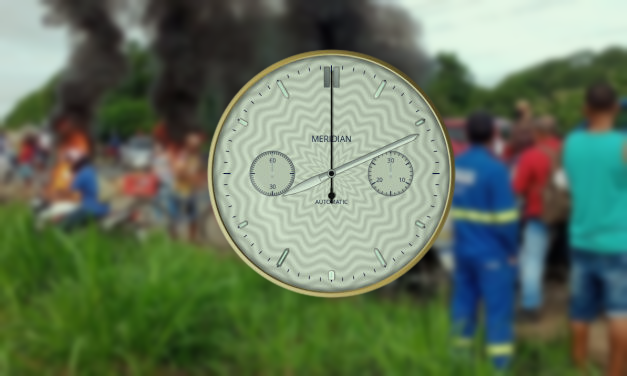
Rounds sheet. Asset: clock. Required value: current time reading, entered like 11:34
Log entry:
8:11
